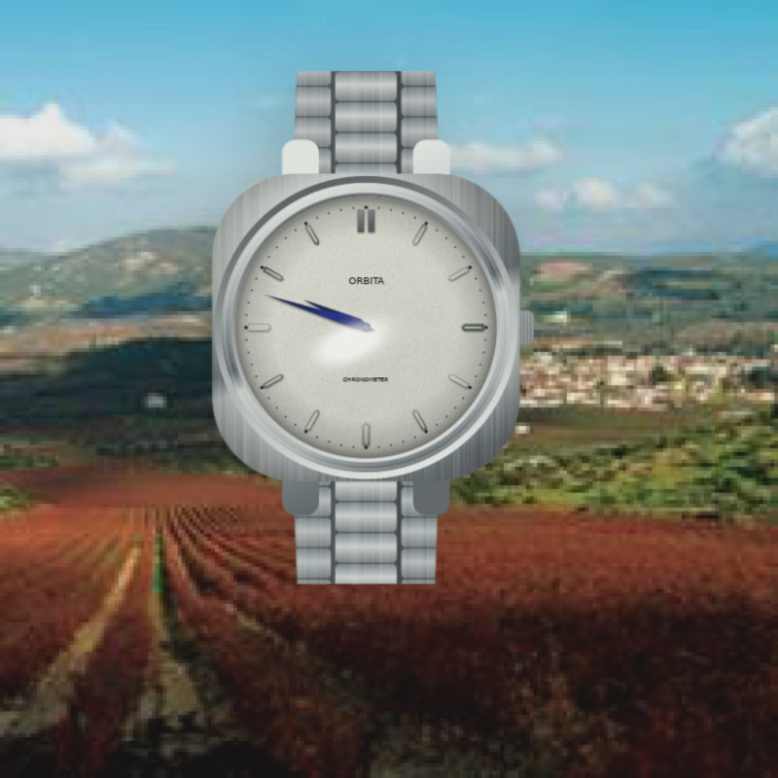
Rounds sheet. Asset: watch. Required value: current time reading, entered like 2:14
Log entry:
9:48
